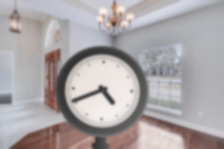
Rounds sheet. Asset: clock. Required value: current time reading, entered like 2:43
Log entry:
4:41
